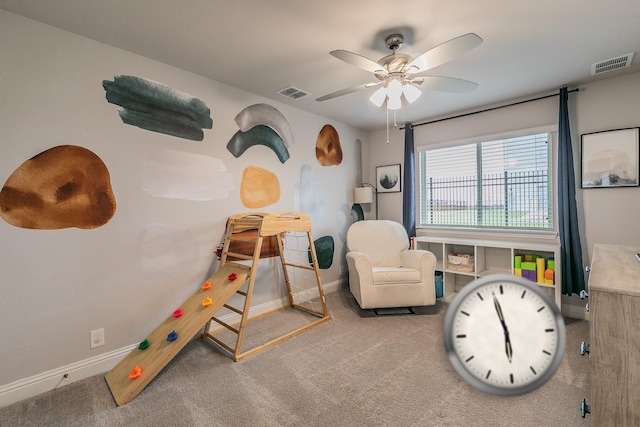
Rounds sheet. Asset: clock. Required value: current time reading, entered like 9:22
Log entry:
5:58
